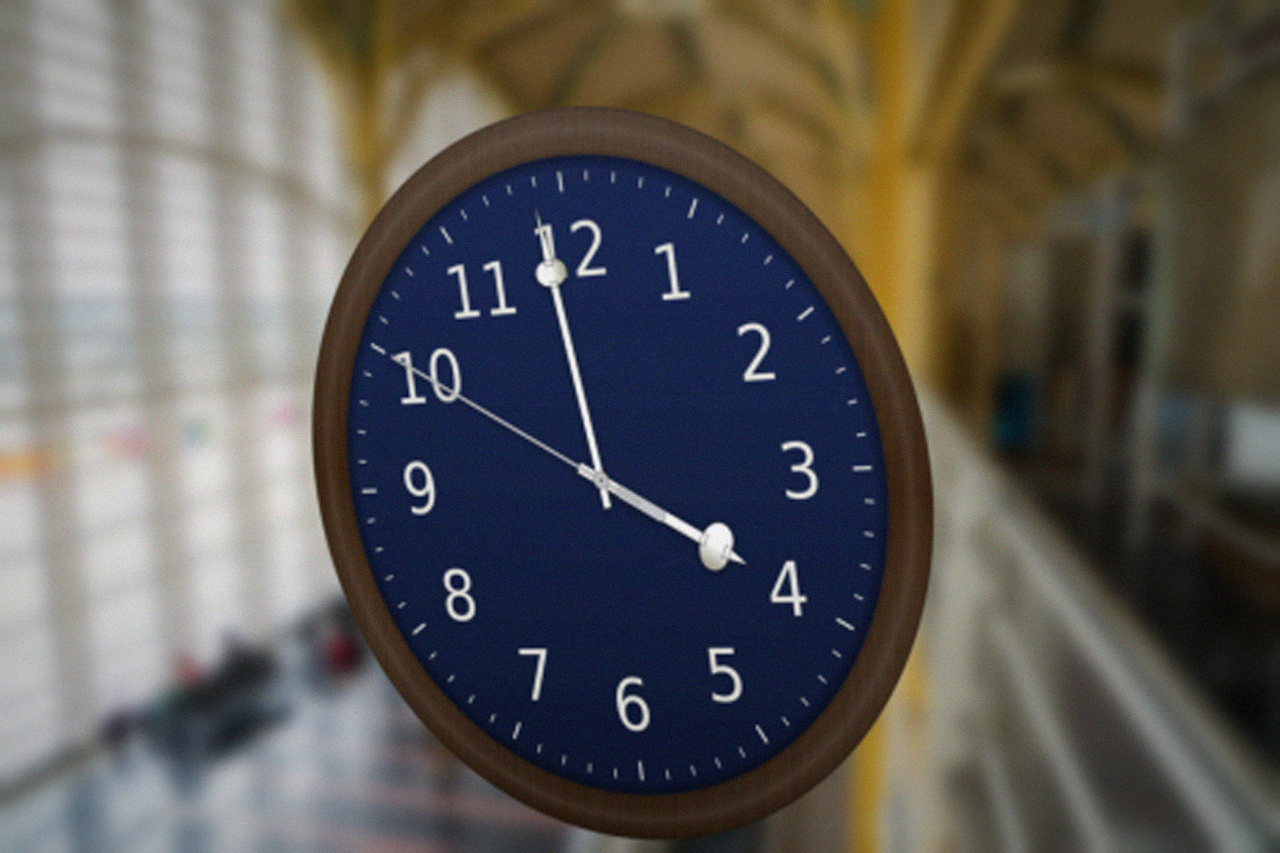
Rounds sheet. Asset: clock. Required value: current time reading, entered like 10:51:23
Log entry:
3:58:50
